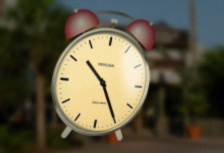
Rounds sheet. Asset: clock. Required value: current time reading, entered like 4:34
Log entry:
10:25
